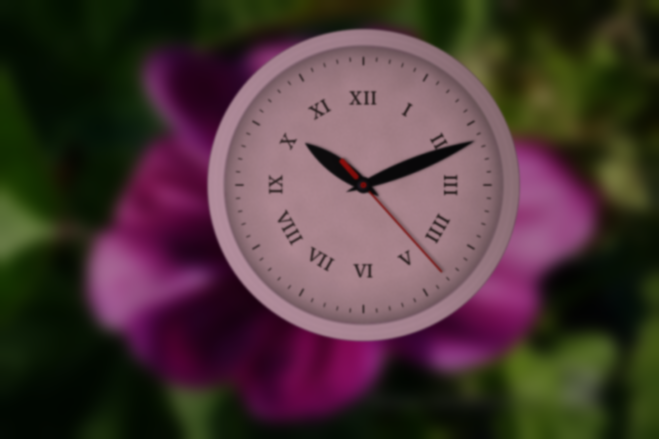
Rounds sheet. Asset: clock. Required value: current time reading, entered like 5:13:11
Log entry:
10:11:23
